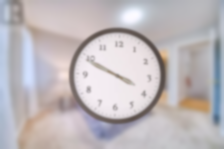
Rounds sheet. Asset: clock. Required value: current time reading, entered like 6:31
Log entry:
3:49
